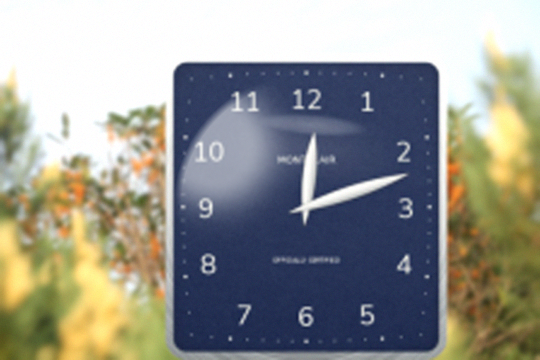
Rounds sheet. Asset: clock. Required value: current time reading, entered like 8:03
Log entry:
12:12
